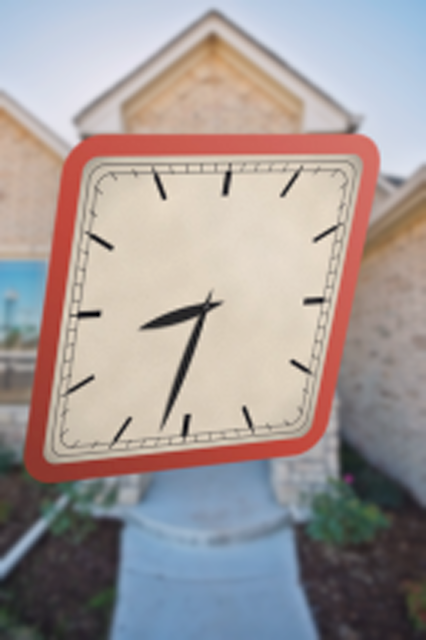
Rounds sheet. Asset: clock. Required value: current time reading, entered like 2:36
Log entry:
8:32
